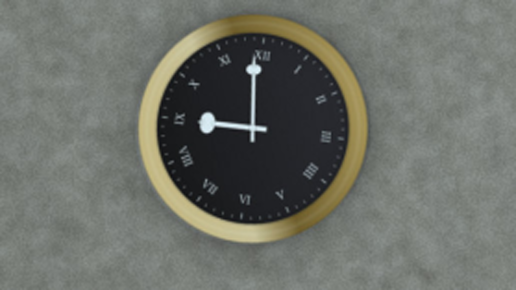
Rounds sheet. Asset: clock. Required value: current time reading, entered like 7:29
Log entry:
8:59
